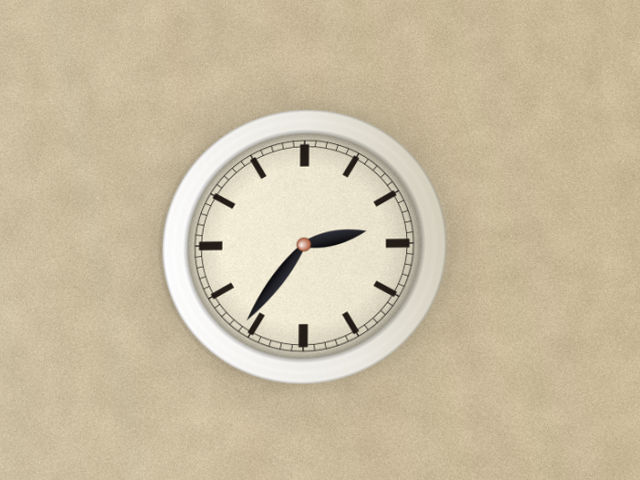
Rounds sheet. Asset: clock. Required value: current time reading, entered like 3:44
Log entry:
2:36
